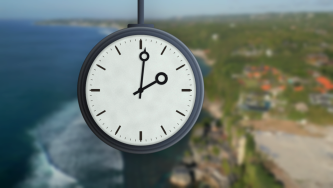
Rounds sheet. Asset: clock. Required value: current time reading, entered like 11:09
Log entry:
2:01
